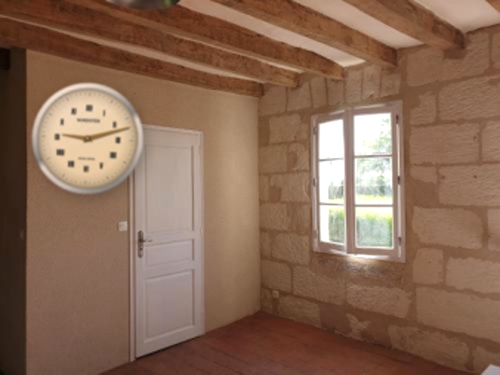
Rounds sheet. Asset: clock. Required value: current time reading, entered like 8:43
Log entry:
9:12
